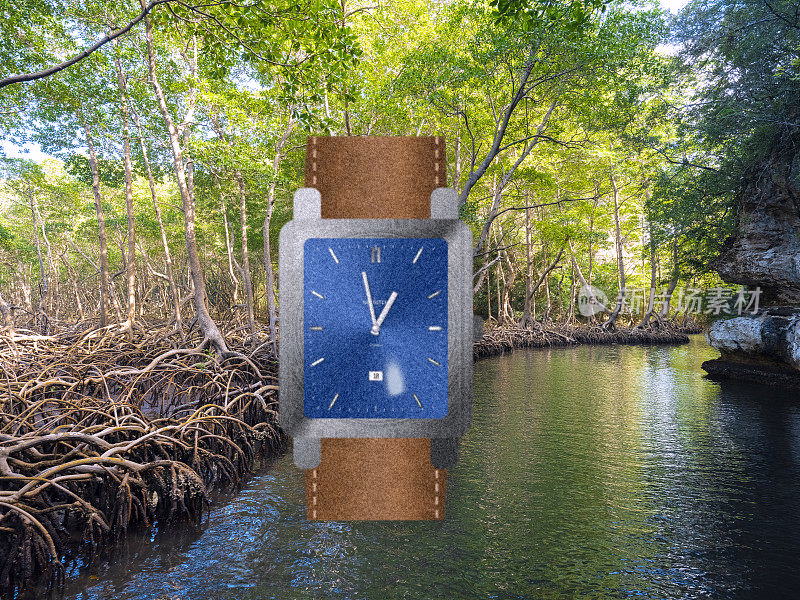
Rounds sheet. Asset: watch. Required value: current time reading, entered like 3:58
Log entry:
12:58
